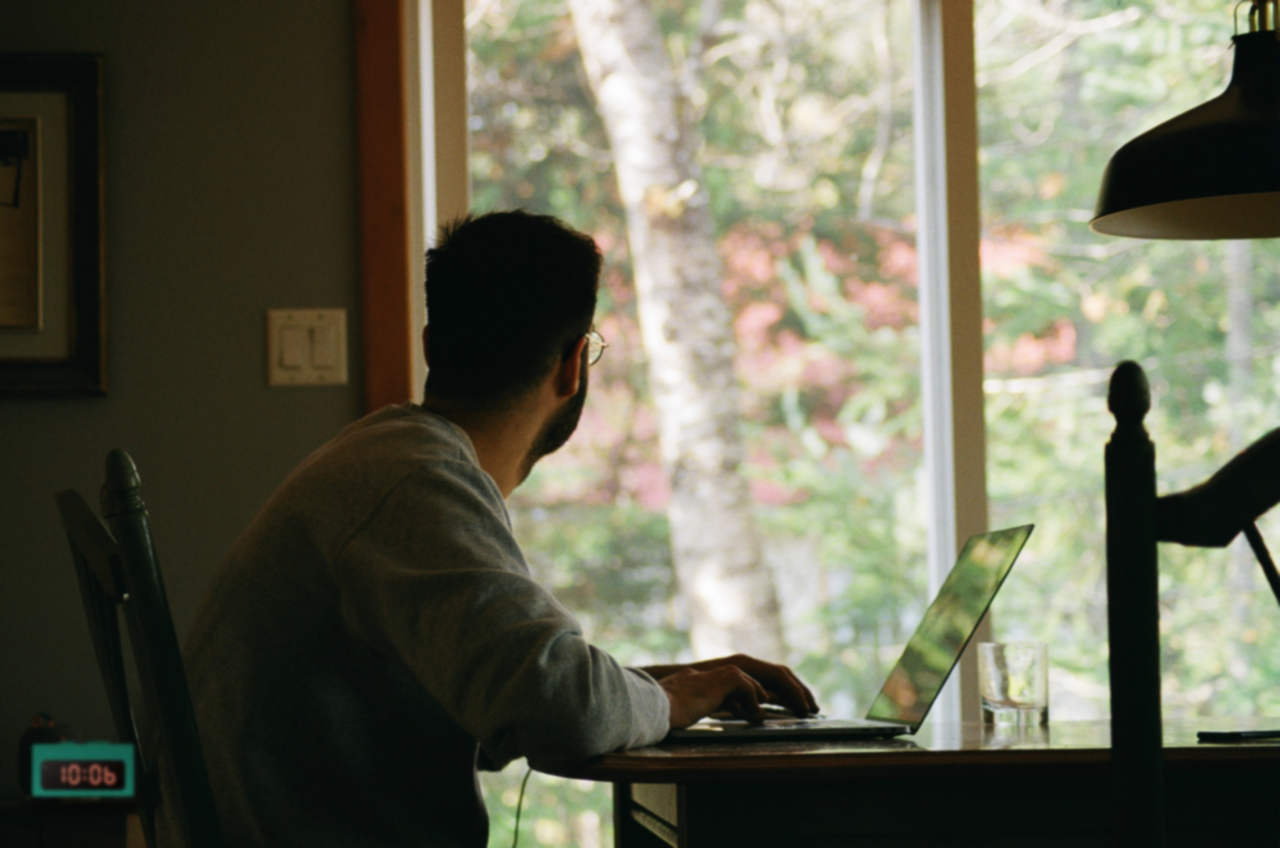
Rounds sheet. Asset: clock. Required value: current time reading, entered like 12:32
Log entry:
10:06
